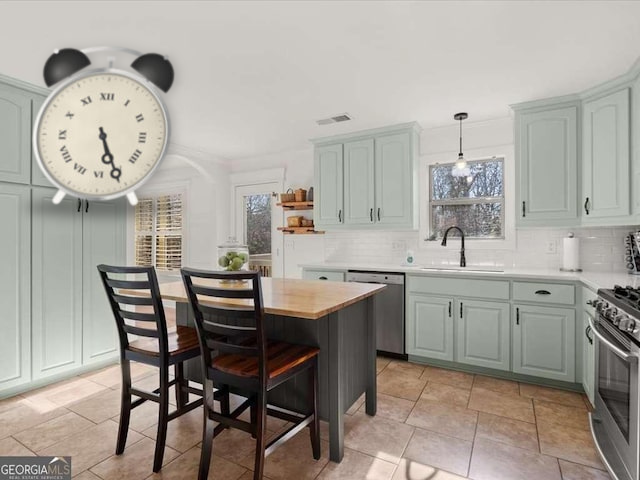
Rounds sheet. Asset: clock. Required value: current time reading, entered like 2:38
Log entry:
5:26
